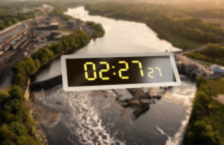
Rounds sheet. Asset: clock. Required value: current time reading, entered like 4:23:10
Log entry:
2:27:27
